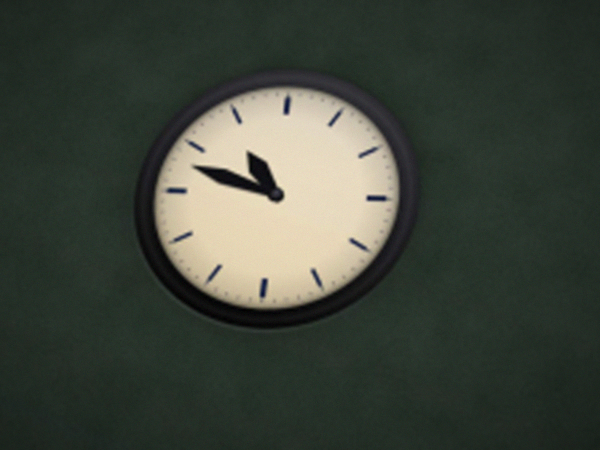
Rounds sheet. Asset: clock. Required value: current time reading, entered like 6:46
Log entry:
10:48
